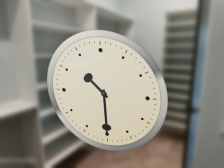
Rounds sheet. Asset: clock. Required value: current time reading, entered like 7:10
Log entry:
10:30
